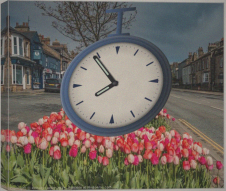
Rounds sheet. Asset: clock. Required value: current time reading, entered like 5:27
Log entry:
7:54
